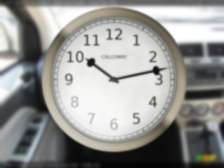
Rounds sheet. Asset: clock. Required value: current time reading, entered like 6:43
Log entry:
10:13
